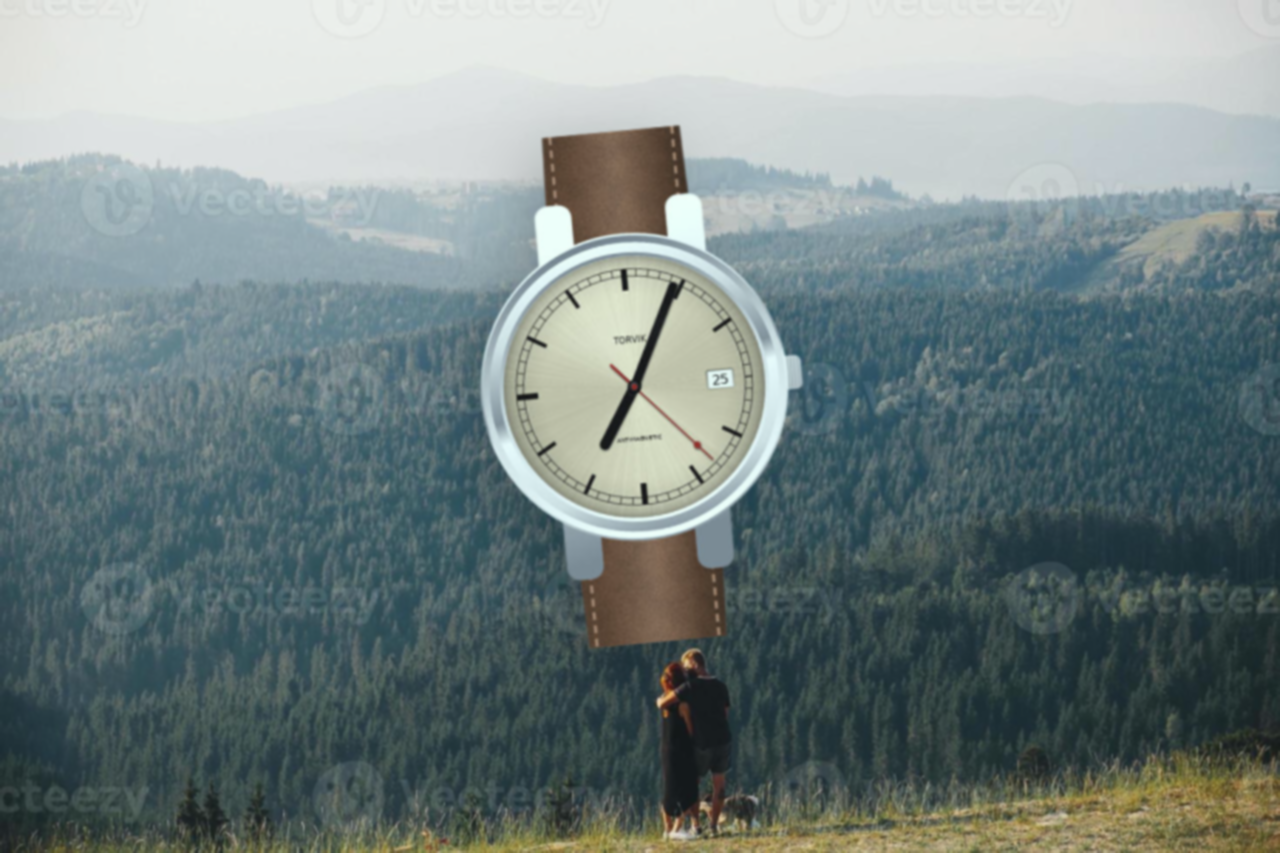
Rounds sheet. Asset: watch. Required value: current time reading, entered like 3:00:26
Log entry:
7:04:23
